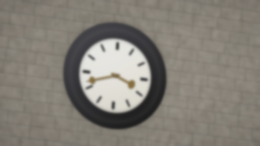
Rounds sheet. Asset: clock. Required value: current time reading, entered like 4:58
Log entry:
3:42
